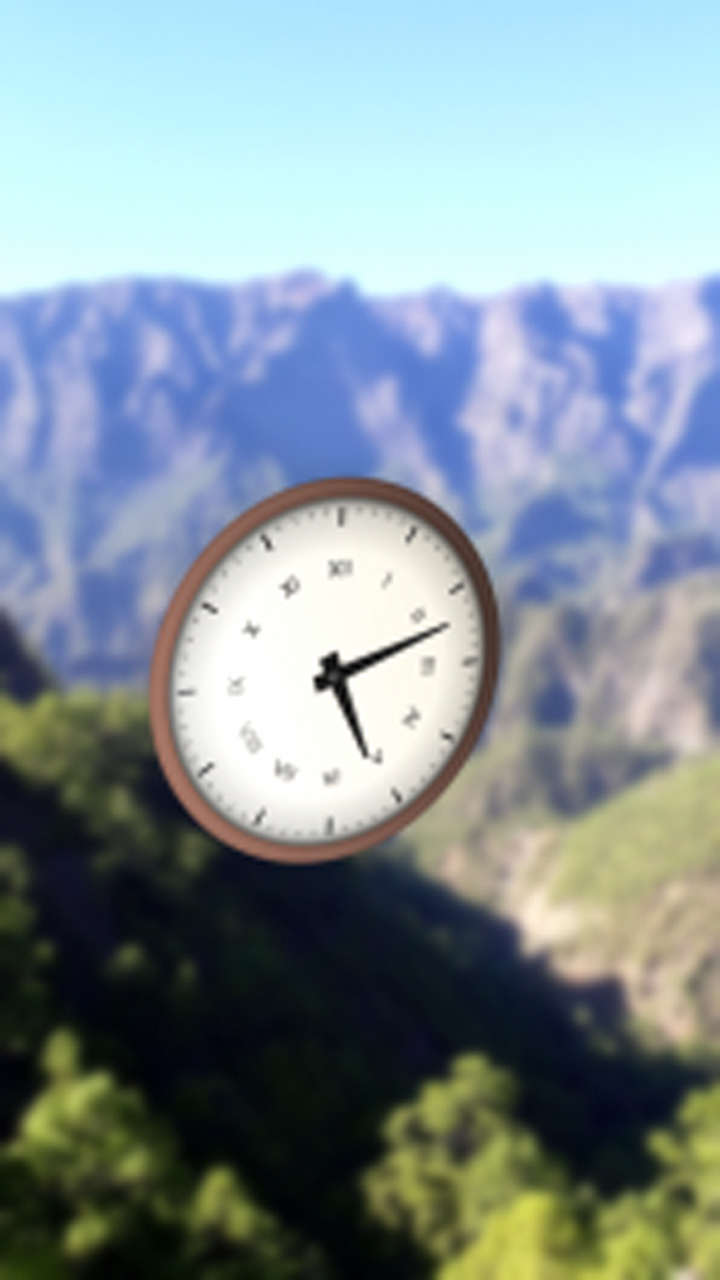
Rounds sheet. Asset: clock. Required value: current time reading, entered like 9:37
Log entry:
5:12
